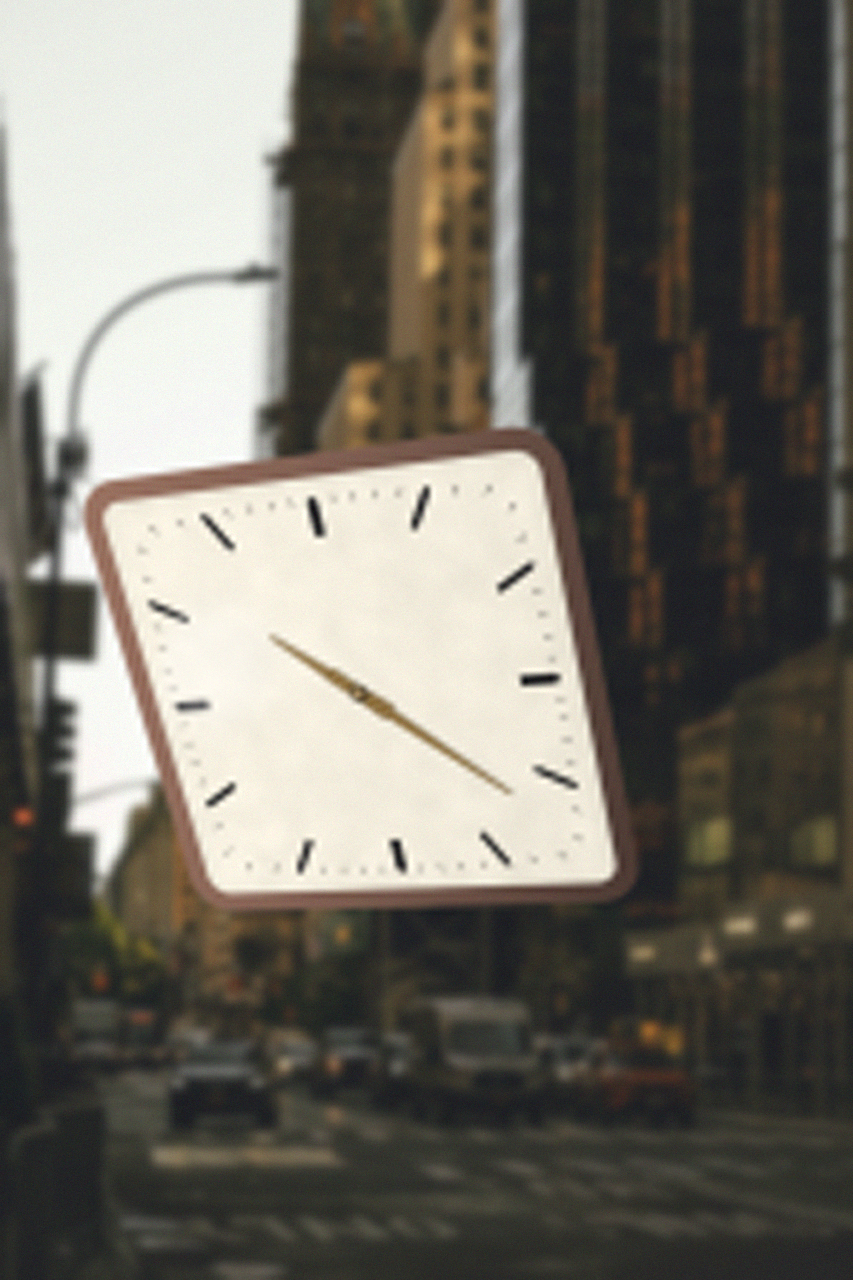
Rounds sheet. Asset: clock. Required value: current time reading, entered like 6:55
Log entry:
10:22
